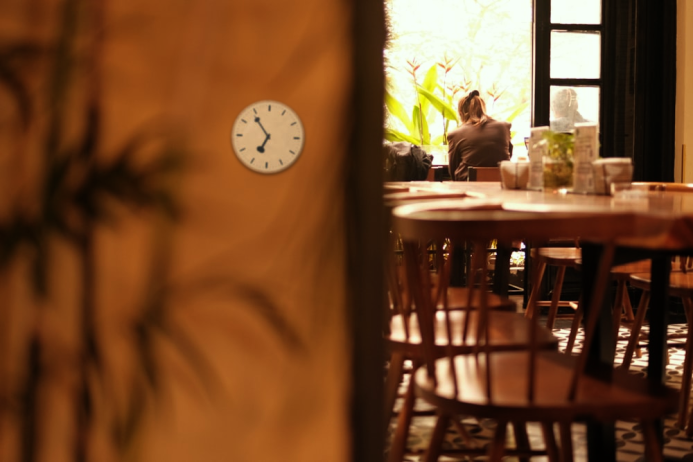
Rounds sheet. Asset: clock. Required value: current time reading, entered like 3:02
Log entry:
6:54
